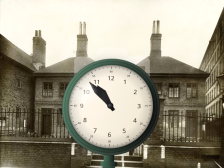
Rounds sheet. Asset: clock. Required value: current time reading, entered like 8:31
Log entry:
10:53
